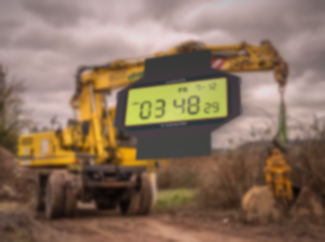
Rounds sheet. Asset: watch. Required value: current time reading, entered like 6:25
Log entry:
3:48
